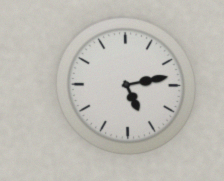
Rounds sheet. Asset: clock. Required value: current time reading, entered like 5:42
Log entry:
5:13
